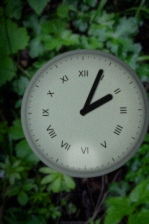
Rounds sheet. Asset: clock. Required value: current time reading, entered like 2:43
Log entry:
2:04
